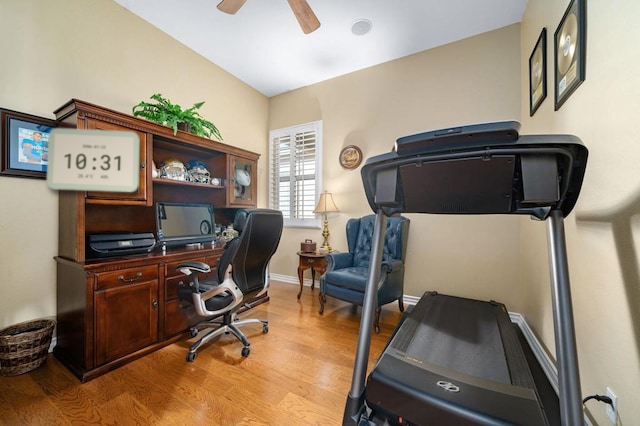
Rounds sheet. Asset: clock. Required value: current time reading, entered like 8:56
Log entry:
10:31
